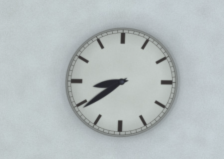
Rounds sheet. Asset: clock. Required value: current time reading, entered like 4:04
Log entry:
8:39
